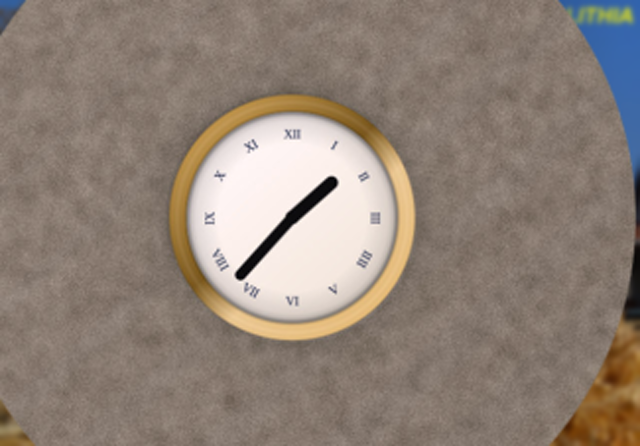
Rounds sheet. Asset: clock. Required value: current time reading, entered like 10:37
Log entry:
1:37
